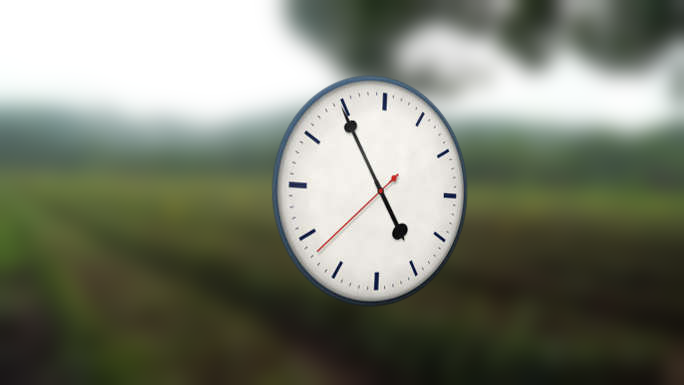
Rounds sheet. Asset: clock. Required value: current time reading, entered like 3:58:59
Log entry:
4:54:38
